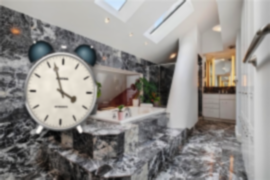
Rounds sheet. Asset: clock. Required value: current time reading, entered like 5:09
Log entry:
3:57
